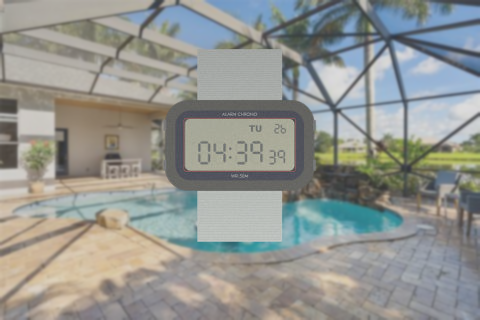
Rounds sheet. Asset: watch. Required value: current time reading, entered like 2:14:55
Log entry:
4:39:39
